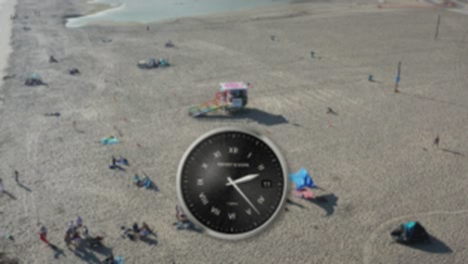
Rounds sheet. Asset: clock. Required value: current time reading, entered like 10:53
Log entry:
2:23
